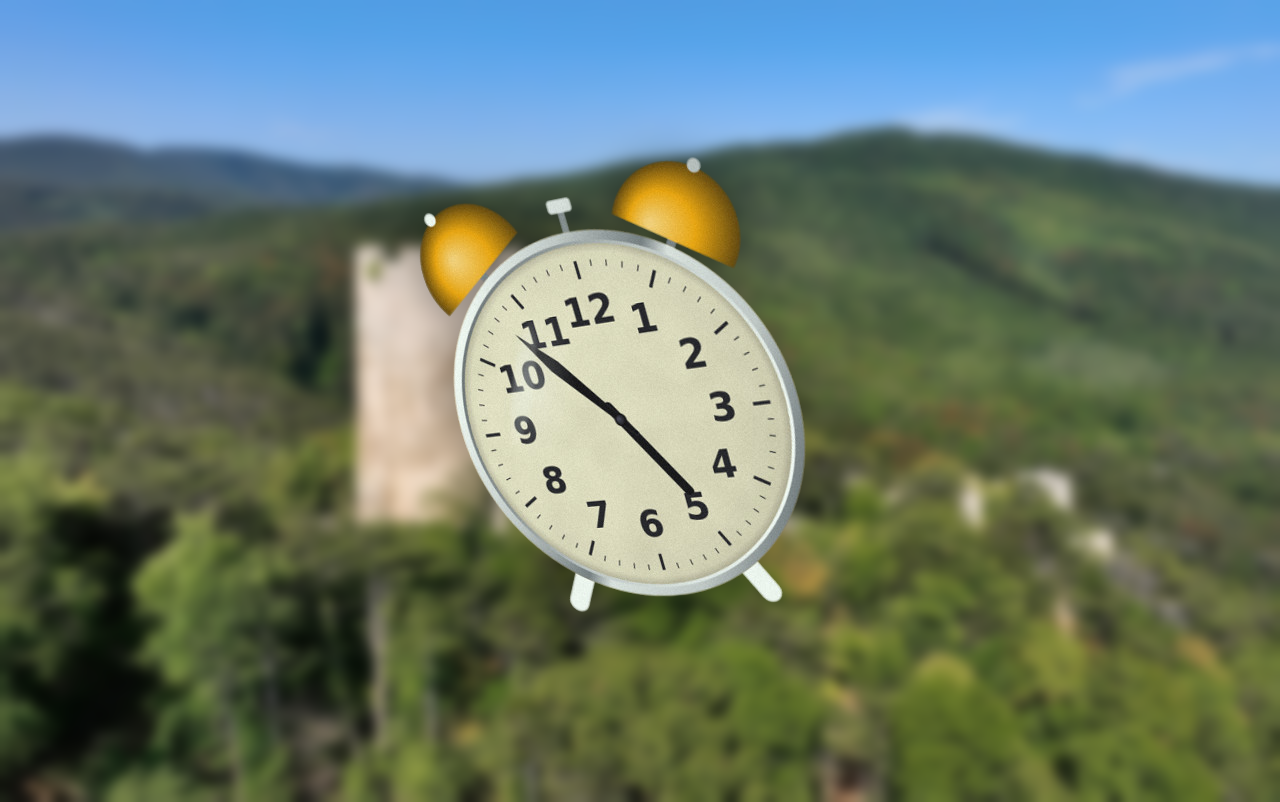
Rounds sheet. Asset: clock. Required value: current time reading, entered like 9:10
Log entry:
4:53
